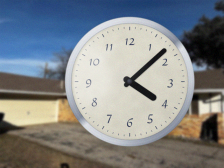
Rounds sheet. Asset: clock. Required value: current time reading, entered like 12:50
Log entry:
4:08
